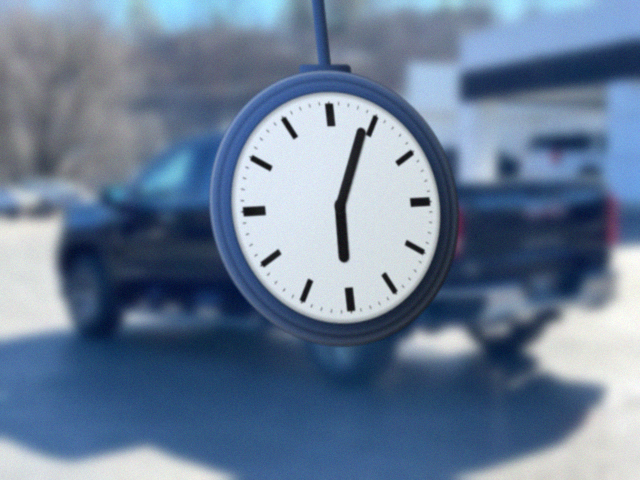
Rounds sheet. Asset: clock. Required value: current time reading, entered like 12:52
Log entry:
6:04
